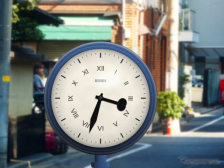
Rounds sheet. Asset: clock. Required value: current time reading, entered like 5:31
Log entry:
3:33
